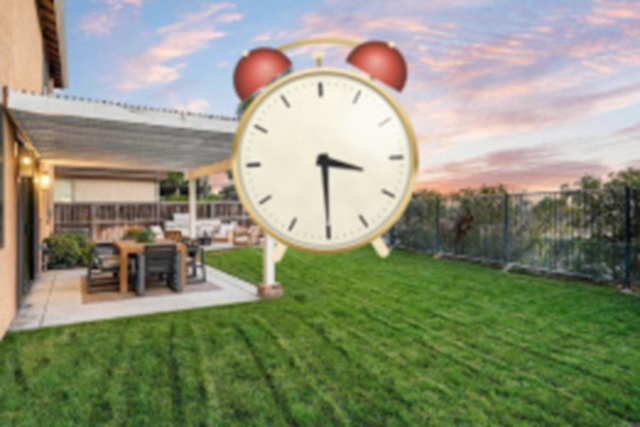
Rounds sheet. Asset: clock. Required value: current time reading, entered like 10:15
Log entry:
3:30
